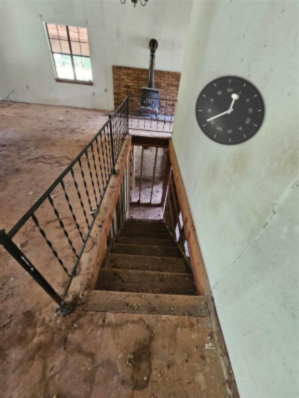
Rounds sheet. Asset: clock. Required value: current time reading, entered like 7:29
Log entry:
12:41
